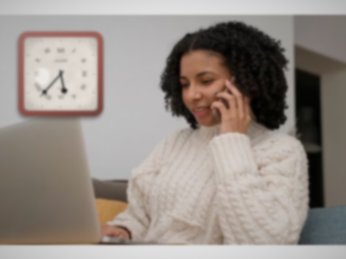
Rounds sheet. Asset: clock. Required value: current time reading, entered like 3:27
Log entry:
5:37
